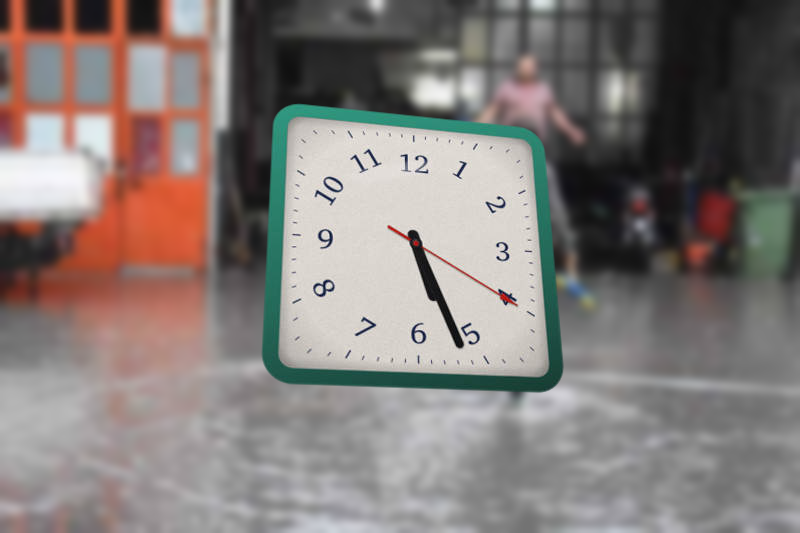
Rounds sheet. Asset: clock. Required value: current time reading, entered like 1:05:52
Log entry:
5:26:20
